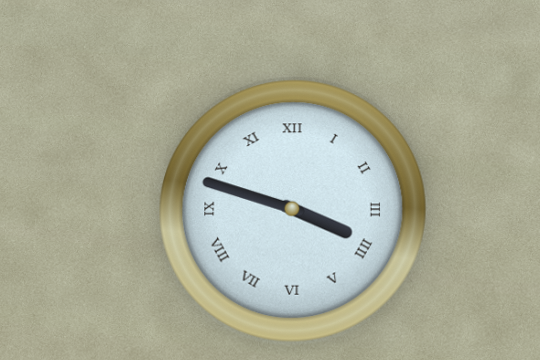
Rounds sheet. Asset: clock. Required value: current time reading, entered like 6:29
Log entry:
3:48
